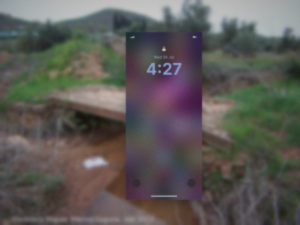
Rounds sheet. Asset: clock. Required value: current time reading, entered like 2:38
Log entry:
4:27
